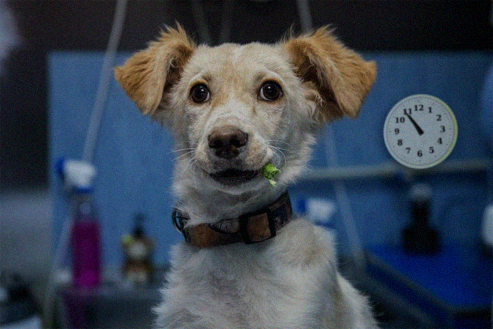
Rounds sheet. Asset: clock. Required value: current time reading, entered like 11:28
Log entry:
10:54
